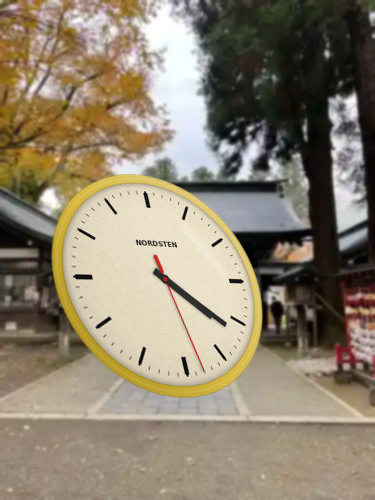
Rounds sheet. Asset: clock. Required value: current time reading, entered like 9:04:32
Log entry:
4:21:28
